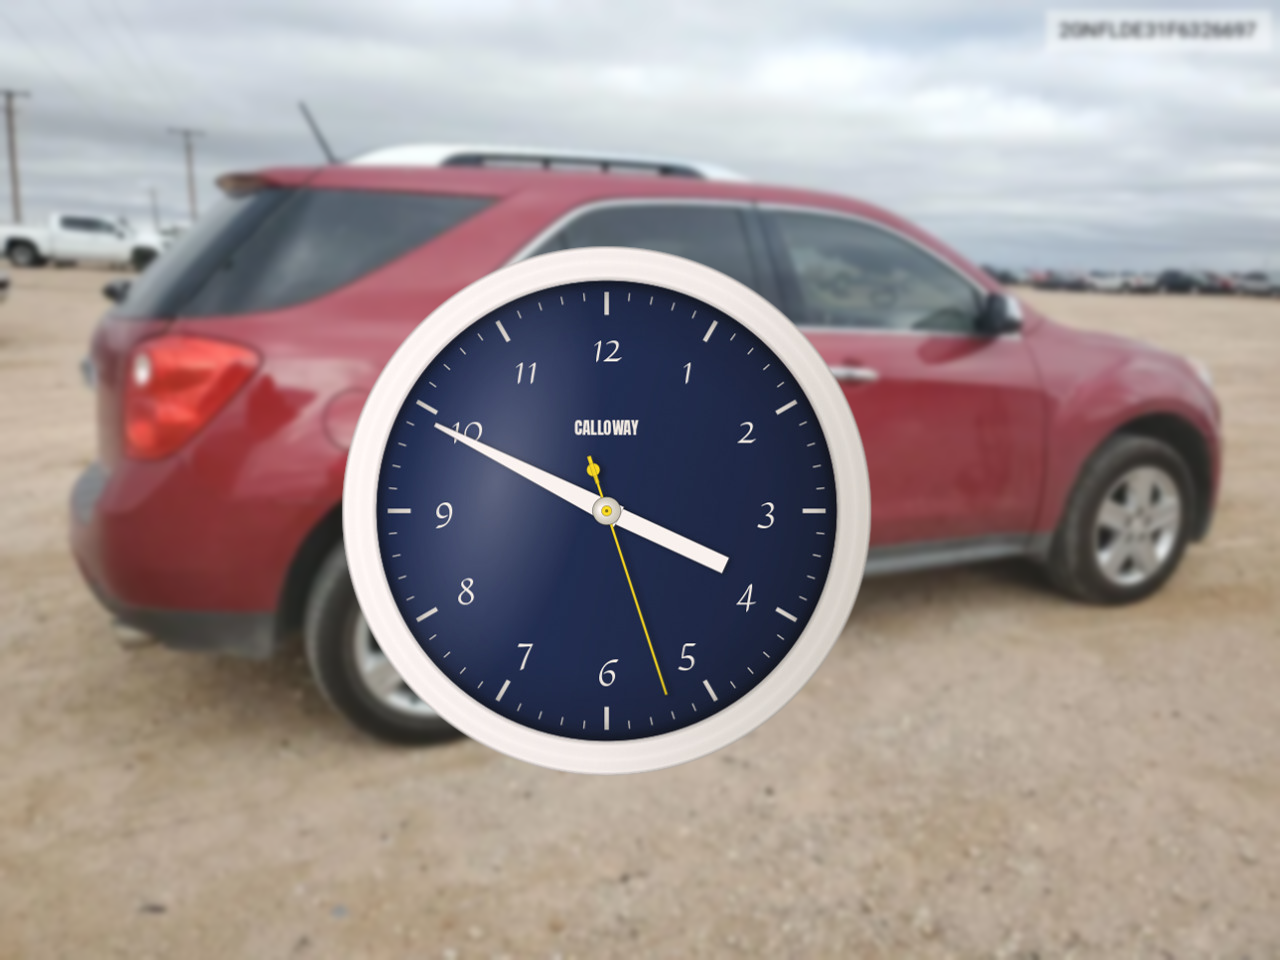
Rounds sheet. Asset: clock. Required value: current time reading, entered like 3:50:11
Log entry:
3:49:27
